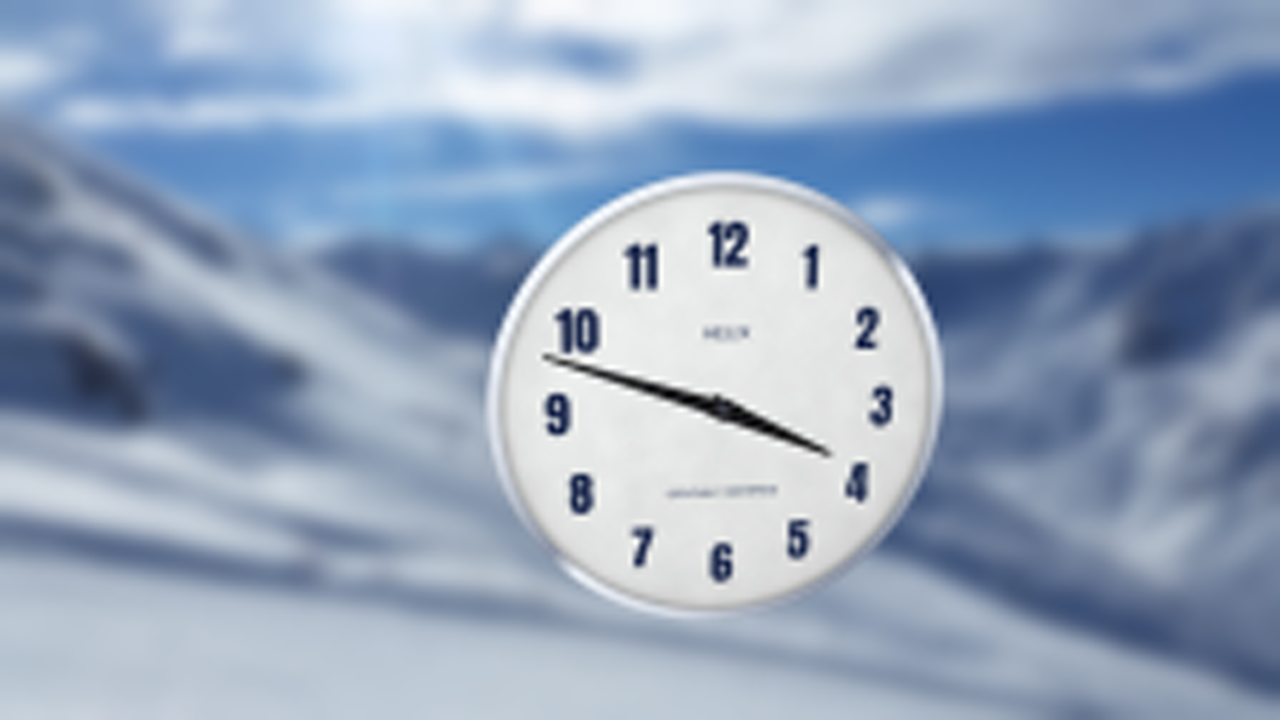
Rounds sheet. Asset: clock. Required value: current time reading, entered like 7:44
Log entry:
3:48
